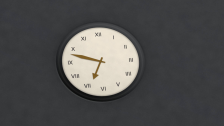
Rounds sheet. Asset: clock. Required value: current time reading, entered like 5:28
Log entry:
6:48
